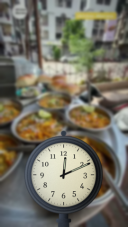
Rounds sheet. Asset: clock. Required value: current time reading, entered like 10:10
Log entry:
12:11
